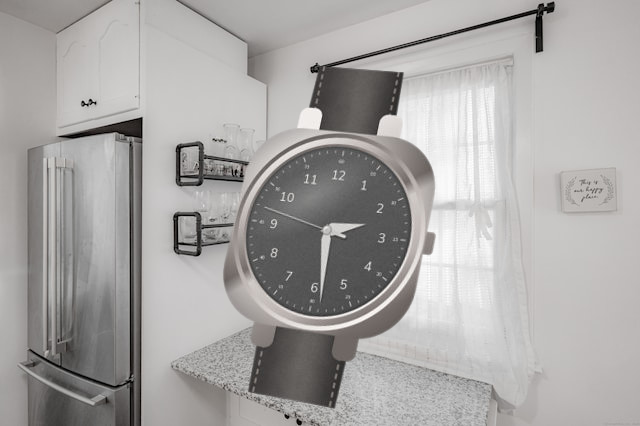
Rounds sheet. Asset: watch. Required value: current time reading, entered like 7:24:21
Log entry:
2:28:47
